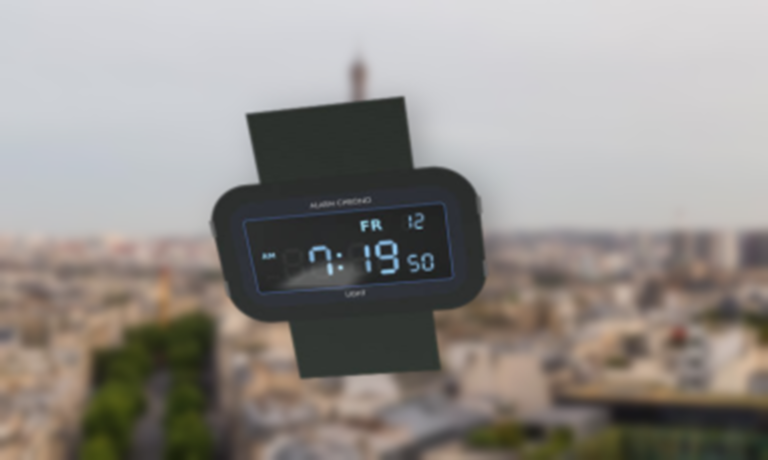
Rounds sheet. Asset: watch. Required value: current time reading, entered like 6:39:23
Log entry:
7:19:50
